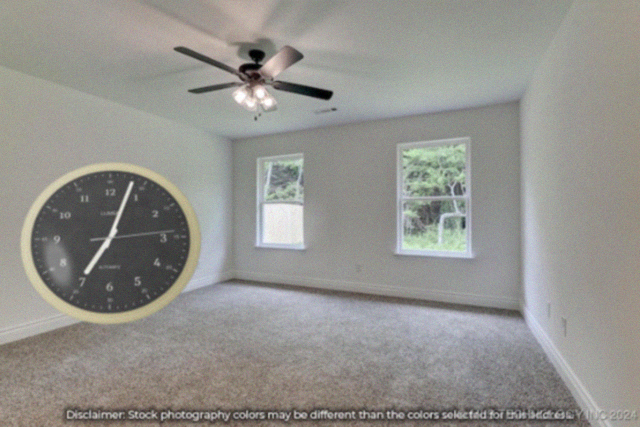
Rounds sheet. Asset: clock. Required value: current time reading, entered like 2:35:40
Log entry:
7:03:14
